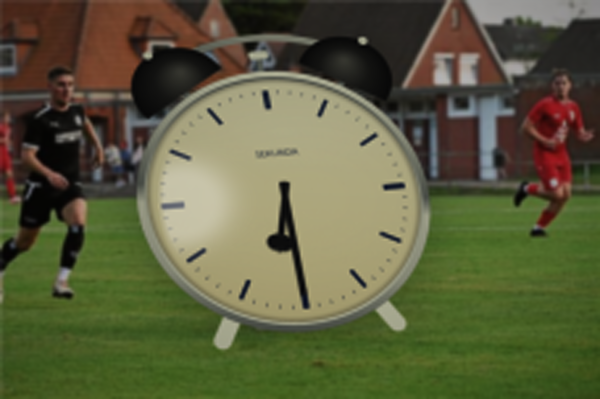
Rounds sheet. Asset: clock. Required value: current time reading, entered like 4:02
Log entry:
6:30
